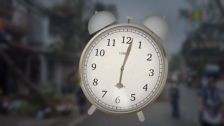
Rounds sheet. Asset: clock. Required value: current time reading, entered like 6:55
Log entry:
6:02
